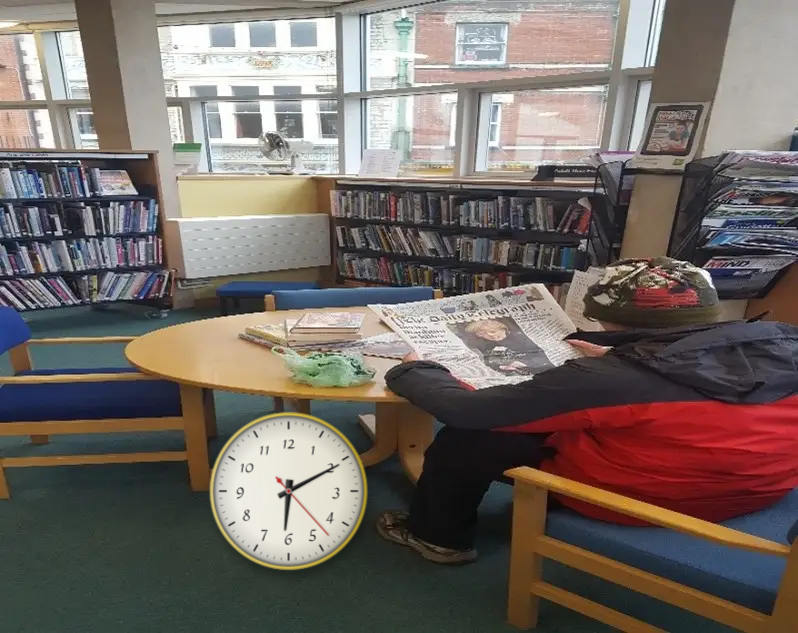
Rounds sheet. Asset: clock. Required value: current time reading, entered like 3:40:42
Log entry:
6:10:23
